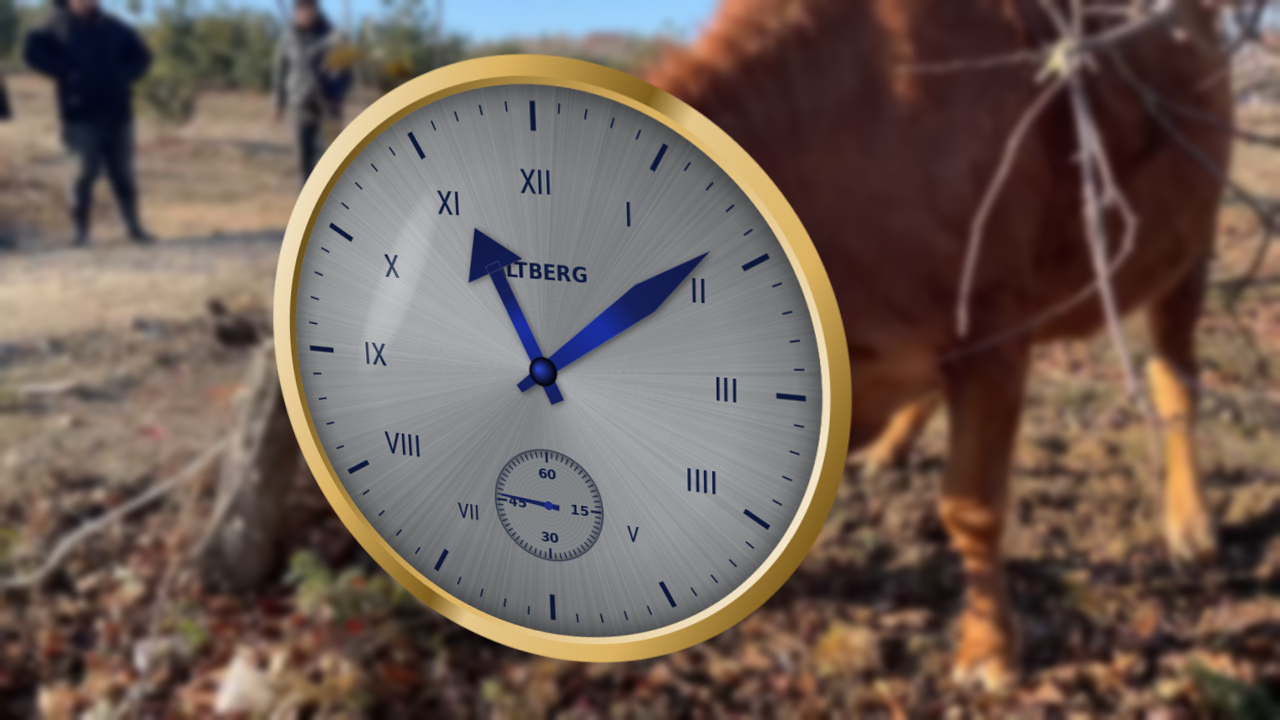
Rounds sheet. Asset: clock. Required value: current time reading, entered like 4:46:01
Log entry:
11:08:46
